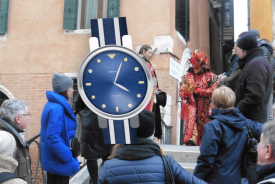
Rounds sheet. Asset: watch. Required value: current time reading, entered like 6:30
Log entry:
4:04
